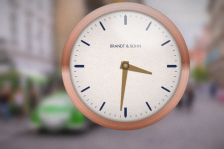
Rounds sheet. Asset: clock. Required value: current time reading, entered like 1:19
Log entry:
3:31
